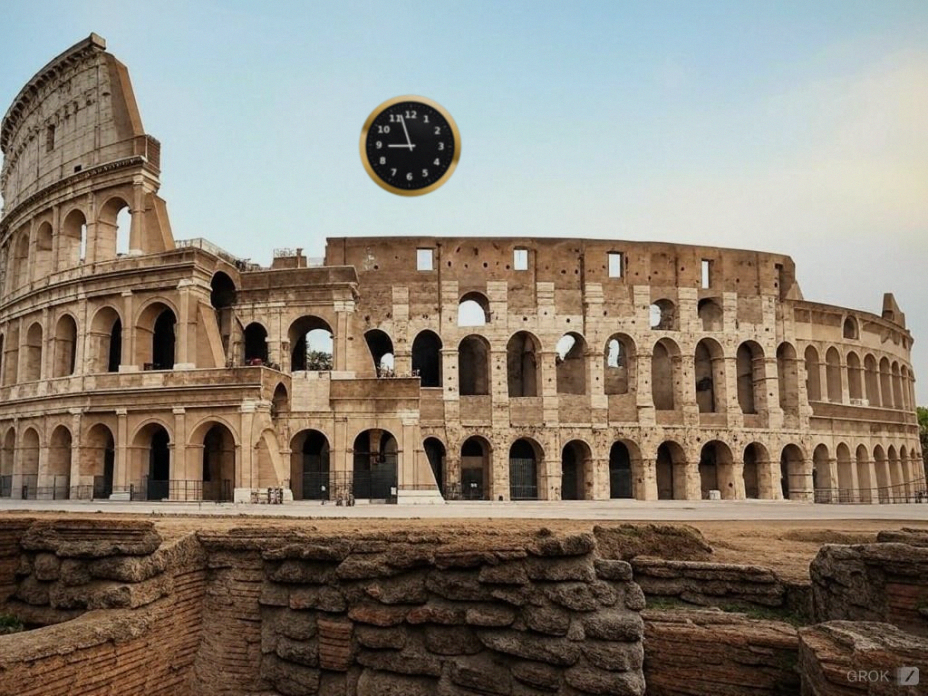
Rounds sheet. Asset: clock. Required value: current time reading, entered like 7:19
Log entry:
8:57
